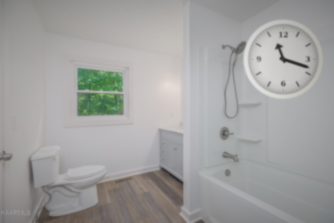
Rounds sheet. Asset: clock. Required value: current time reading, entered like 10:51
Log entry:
11:18
